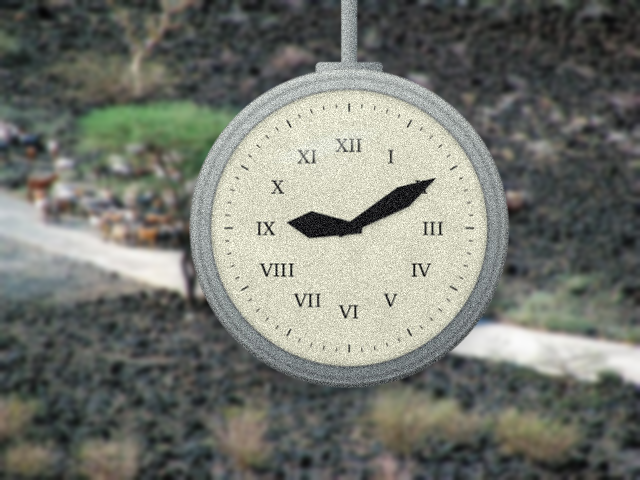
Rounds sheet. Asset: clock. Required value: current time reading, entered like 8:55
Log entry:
9:10
